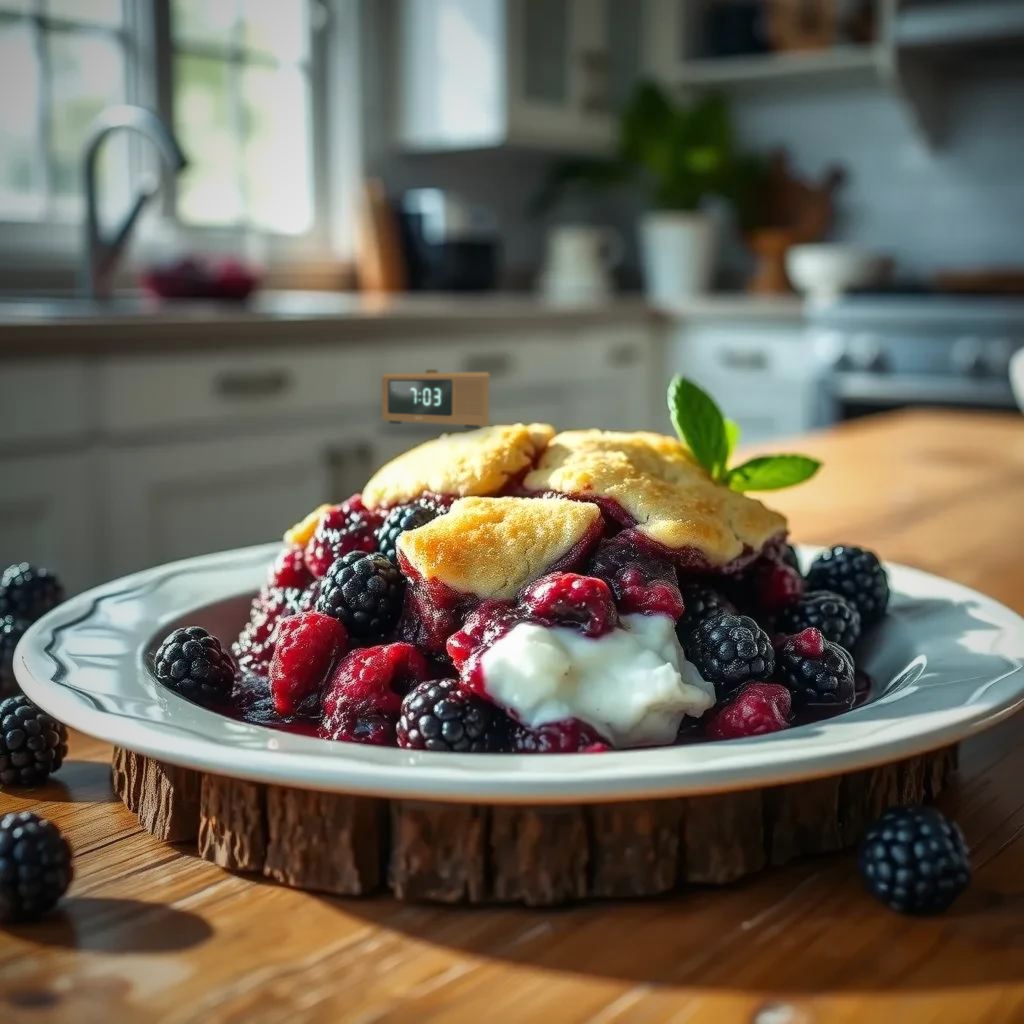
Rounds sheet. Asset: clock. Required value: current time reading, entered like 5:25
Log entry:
7:03
